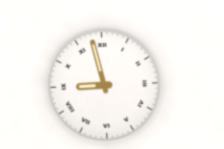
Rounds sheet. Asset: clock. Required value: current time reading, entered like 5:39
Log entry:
8:58
